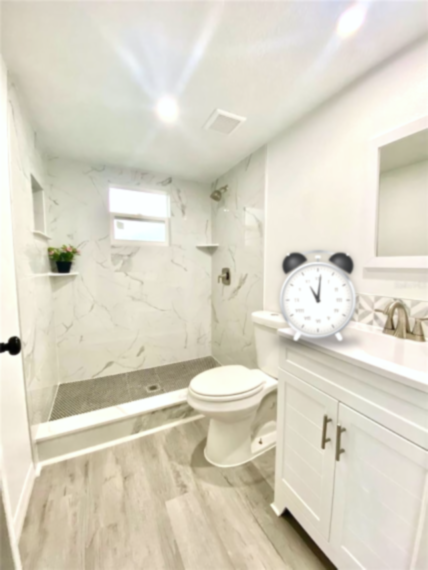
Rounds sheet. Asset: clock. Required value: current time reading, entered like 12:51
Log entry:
11:01
